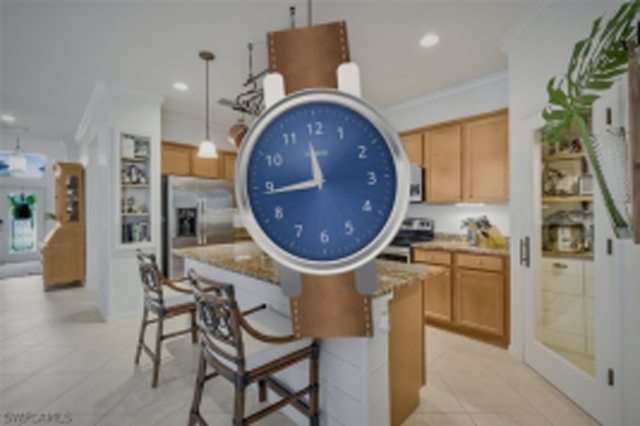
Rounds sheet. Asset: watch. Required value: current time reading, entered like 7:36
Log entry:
11:44
